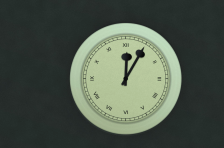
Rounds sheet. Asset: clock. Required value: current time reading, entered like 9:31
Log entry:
12:05
